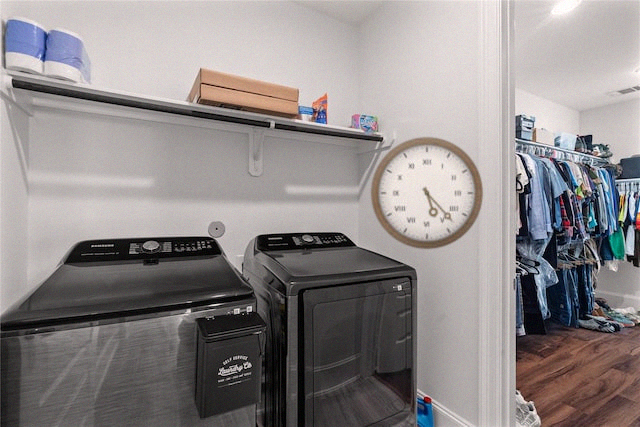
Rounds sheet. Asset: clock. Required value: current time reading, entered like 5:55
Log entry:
5:23
